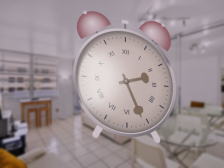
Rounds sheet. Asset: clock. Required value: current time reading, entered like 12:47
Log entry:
2:26
